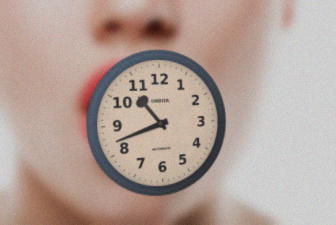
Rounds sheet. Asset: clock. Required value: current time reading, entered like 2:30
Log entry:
10:42
